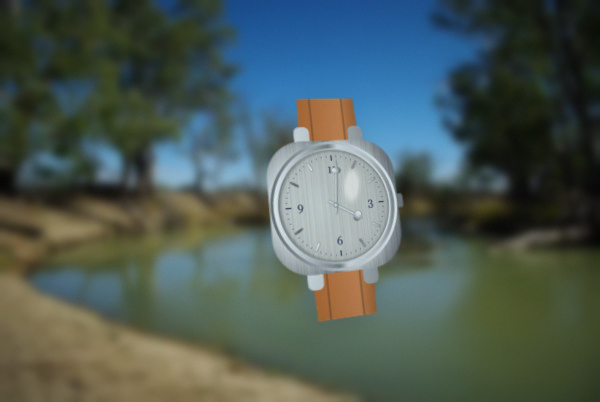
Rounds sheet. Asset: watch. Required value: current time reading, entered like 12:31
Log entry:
4:01
